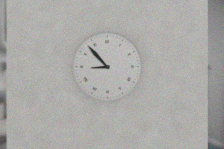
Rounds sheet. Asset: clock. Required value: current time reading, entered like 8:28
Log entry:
8:53
